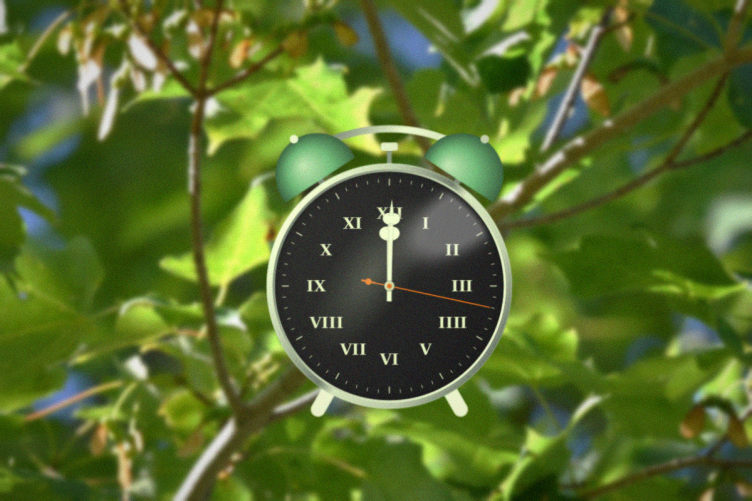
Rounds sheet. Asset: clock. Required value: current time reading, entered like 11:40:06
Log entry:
12:00:17
